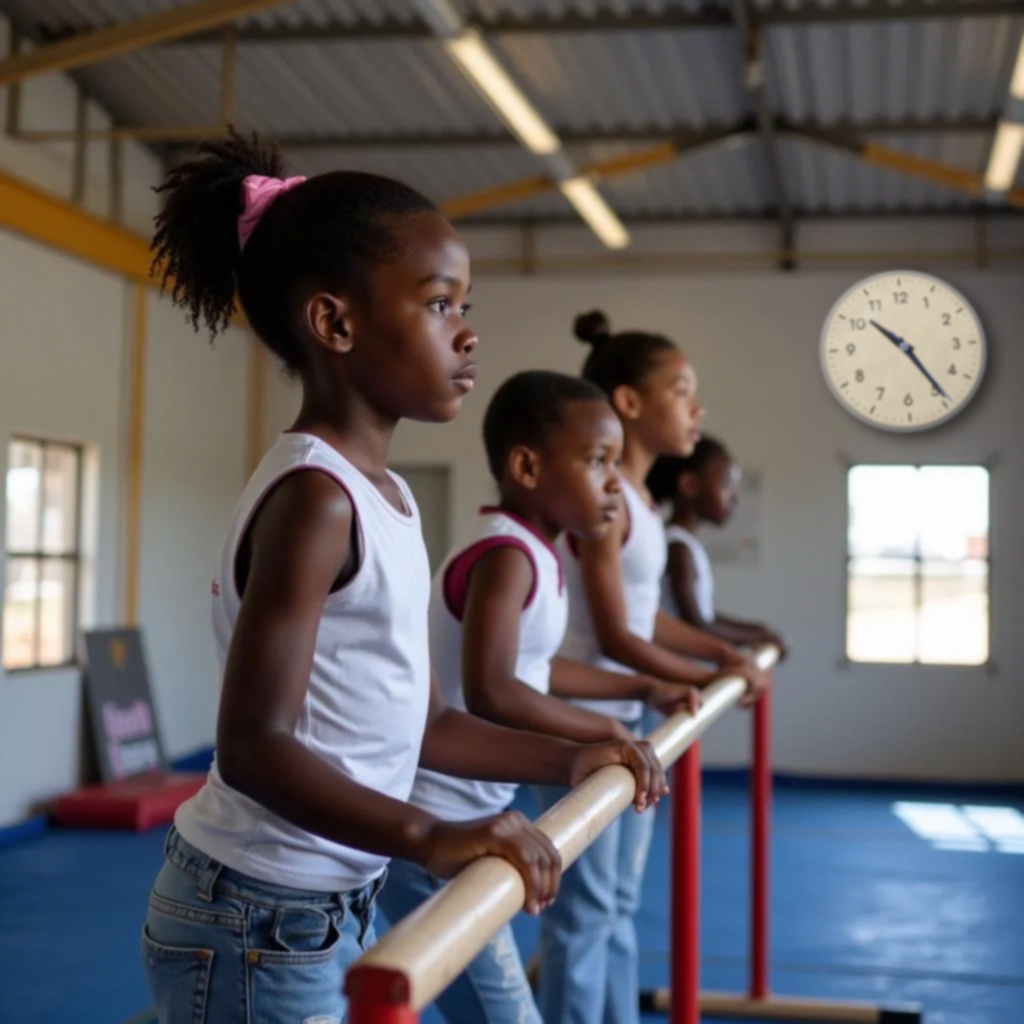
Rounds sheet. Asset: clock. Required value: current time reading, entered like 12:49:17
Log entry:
10:24:24
